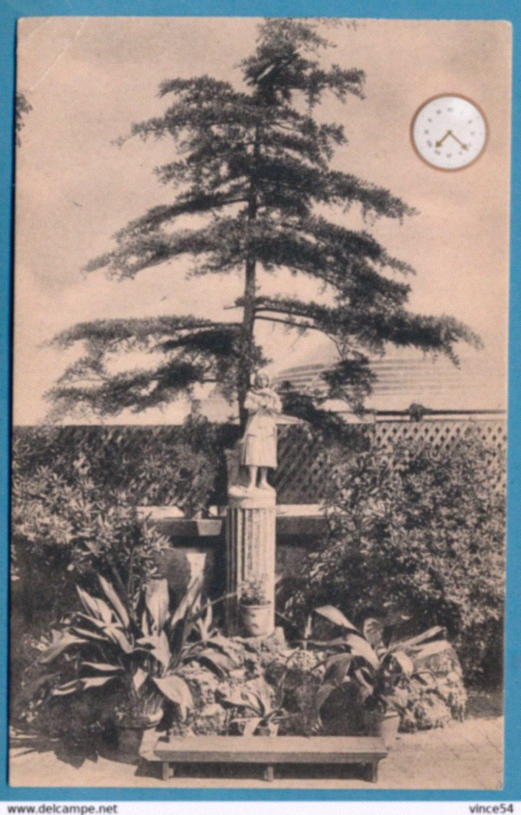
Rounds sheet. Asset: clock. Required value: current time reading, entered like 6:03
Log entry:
7:22
